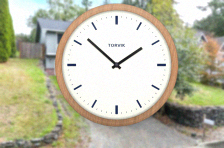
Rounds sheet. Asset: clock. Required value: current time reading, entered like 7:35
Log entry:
1:52
